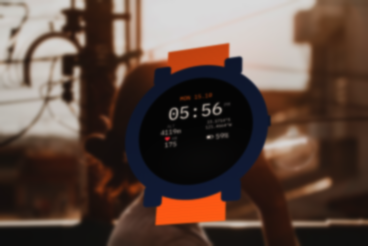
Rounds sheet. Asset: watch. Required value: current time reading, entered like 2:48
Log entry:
5:56
